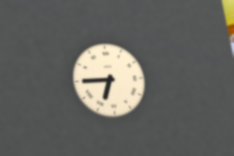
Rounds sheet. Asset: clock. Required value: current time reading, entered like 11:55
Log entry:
6:45
